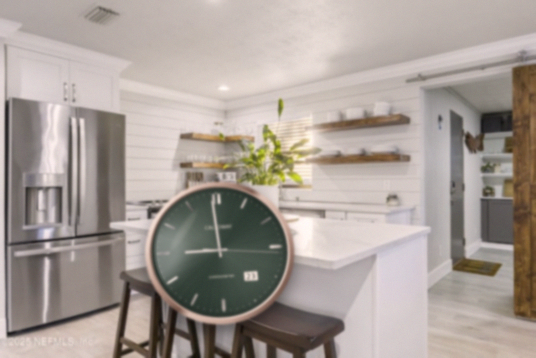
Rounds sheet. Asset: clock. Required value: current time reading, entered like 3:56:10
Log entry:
8:59:16
